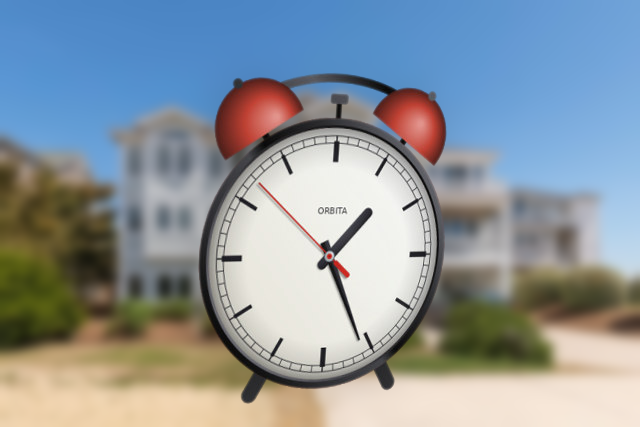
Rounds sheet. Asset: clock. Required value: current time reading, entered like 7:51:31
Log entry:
1:25:52
